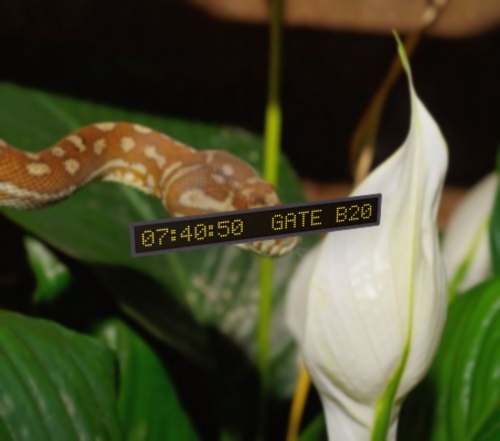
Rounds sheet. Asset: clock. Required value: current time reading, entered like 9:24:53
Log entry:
7:40:50
